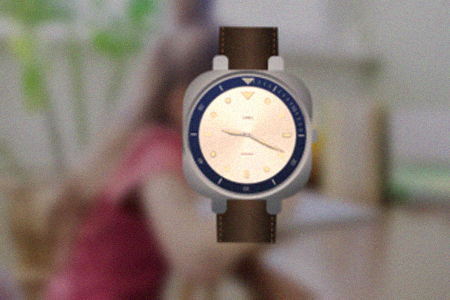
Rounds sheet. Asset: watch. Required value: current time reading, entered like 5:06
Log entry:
9:19
